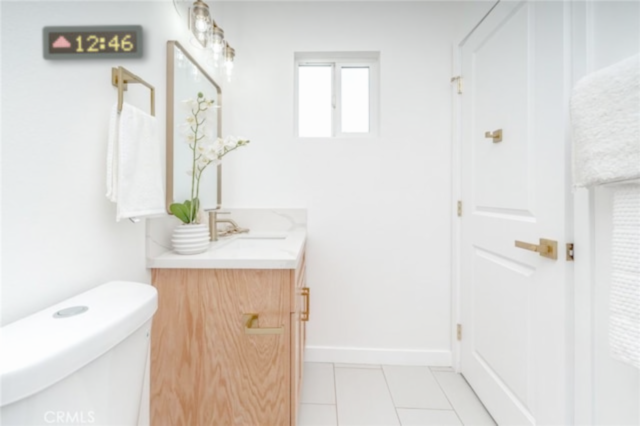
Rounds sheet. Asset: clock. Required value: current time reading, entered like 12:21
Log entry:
12:46
